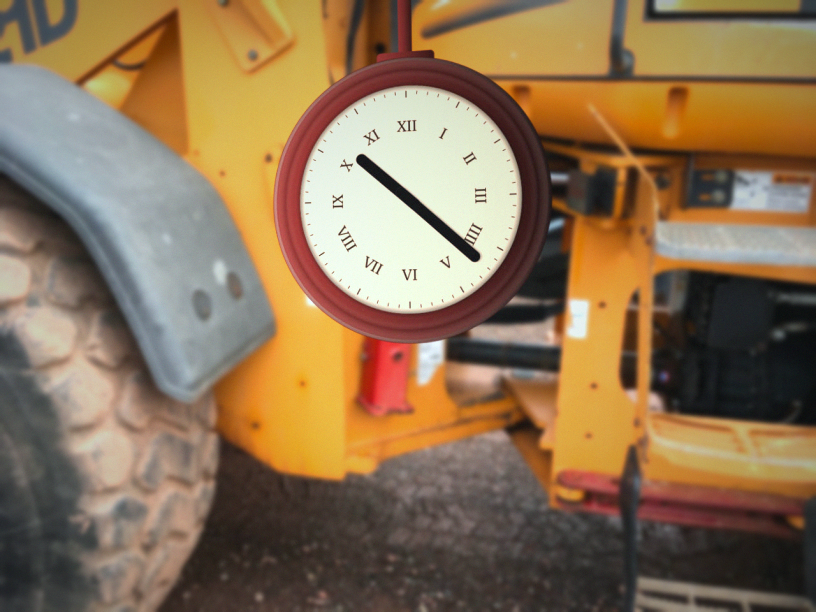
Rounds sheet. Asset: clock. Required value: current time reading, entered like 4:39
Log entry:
10:22
